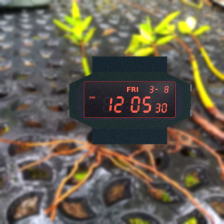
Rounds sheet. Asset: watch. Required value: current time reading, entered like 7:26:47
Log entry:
12:05:30
